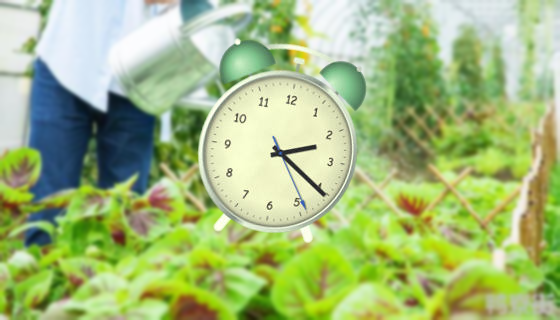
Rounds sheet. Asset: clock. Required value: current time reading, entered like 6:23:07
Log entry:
2:20:24
